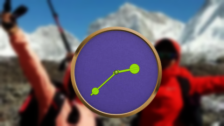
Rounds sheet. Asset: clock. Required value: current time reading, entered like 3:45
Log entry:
2:38
